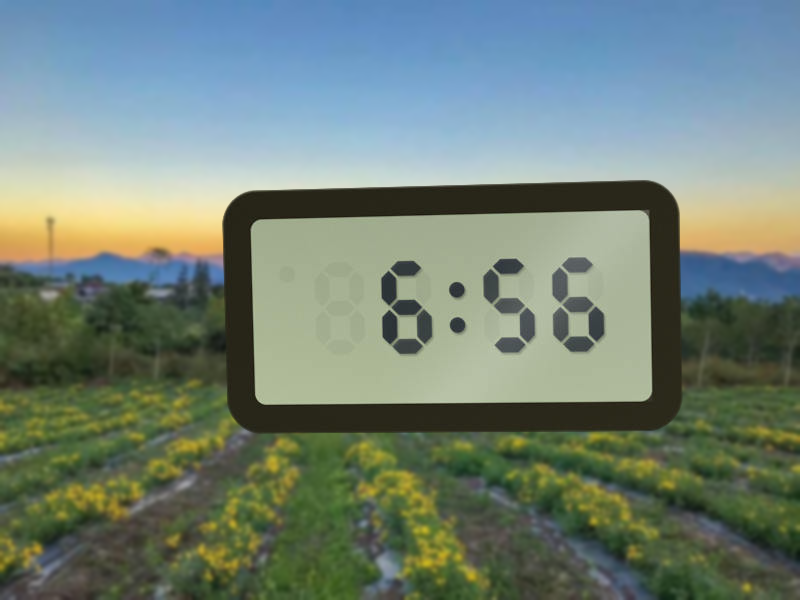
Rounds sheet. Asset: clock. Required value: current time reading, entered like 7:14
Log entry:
6:56
